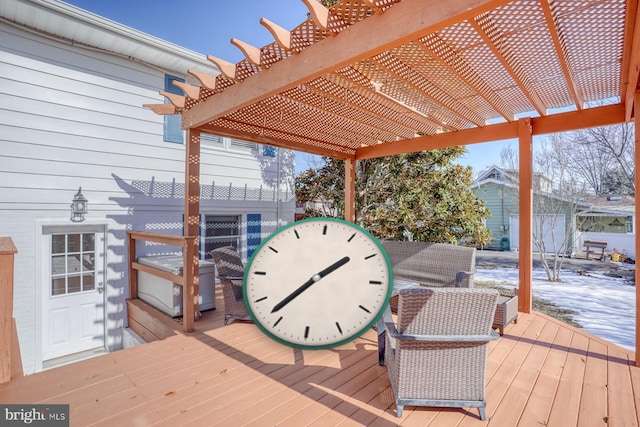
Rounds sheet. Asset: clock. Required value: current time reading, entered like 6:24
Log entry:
1:37
